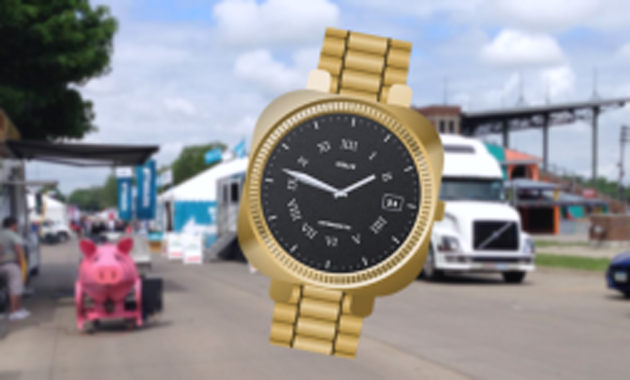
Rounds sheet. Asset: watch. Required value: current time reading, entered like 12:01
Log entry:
1:47
